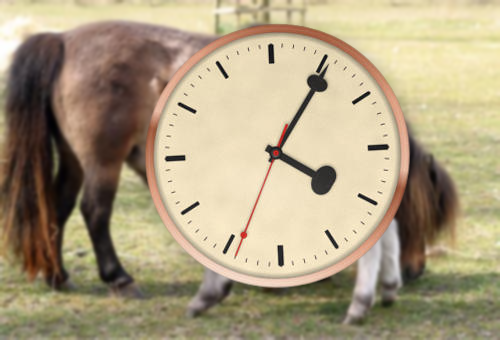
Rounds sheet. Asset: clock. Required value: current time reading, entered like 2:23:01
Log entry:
4:05:34
